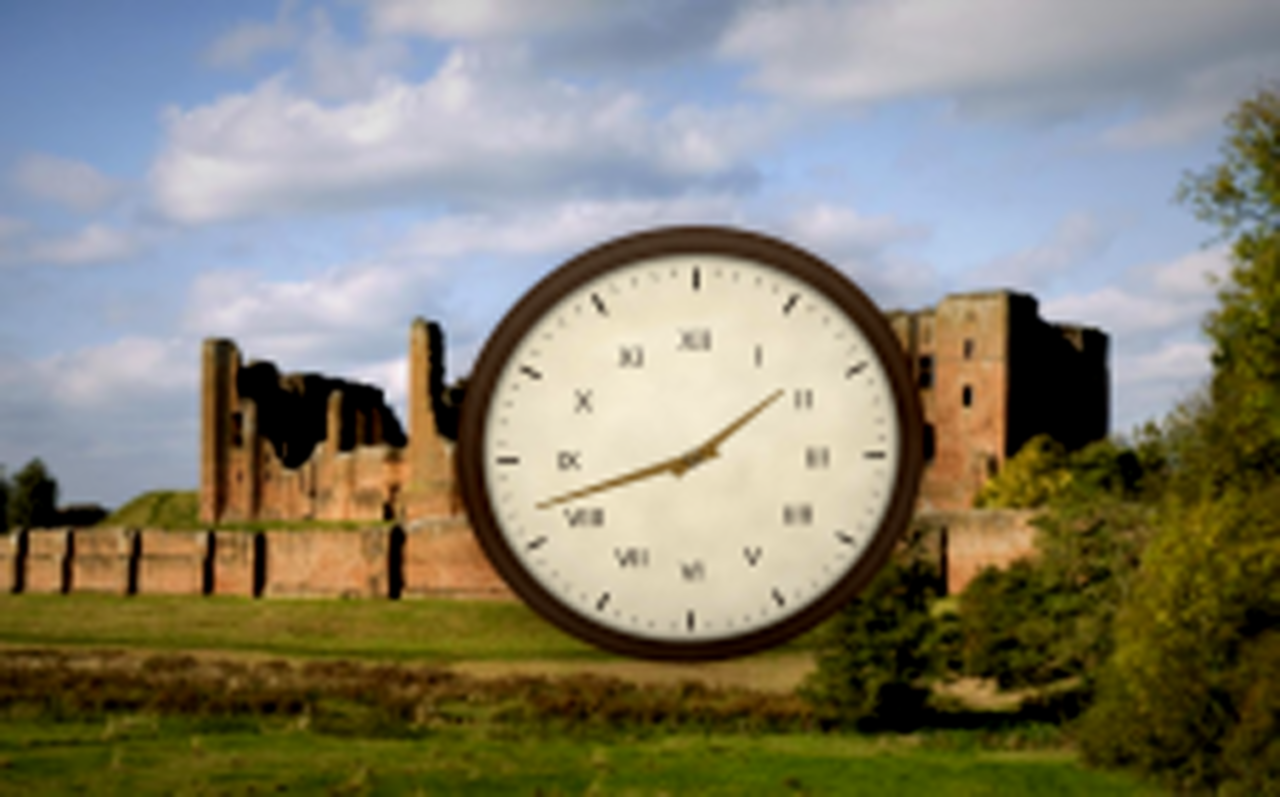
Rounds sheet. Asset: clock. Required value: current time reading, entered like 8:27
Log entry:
1:42
